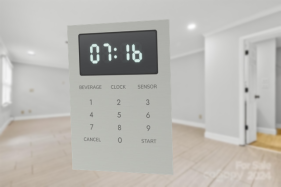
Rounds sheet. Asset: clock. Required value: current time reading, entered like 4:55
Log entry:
7:16
